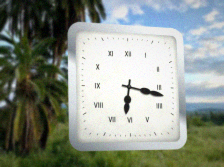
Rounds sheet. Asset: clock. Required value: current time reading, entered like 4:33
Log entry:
6:17
